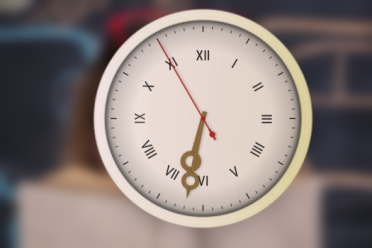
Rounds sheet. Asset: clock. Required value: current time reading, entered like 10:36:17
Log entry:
6:31:55
